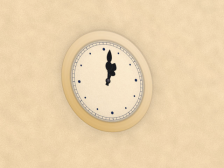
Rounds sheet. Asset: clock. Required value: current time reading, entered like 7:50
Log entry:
1:02
